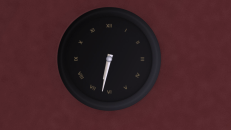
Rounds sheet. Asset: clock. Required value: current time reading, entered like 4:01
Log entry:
6:32
